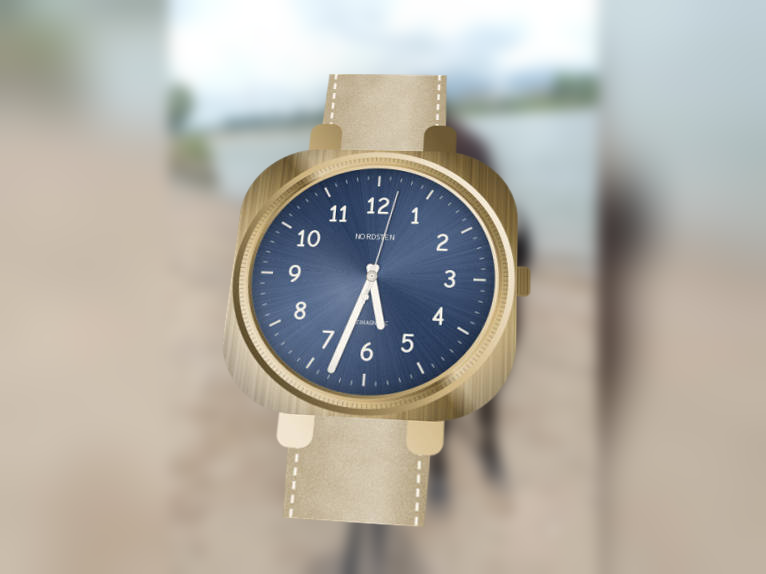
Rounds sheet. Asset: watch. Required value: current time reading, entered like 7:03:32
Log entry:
5:33:02
